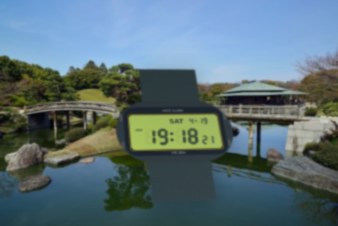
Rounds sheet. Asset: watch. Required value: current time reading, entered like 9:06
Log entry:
19:18
